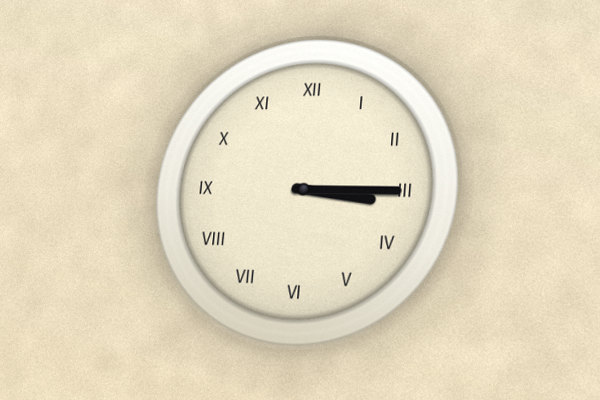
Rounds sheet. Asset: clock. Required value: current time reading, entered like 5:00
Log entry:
3:15
